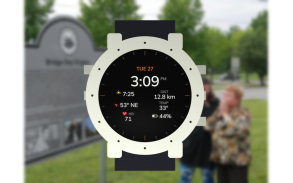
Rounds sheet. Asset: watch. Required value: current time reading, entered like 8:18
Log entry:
3:09
